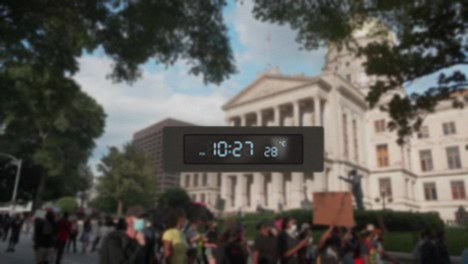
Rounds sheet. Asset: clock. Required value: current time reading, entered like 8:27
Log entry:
10:27
